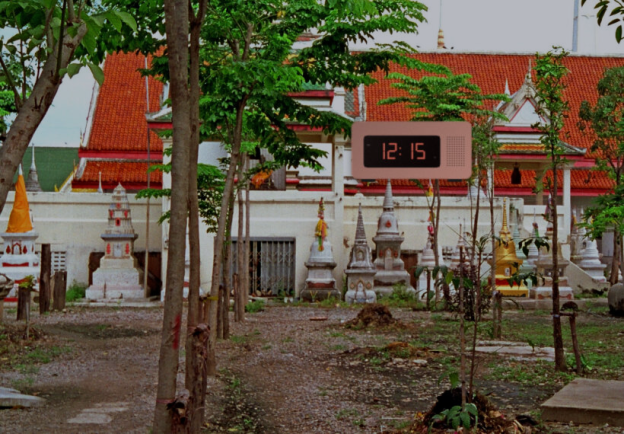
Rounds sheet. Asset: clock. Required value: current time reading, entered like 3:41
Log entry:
12:15
